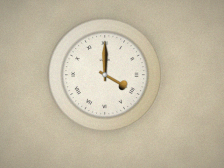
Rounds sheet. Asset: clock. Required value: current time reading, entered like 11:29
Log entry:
4:00
